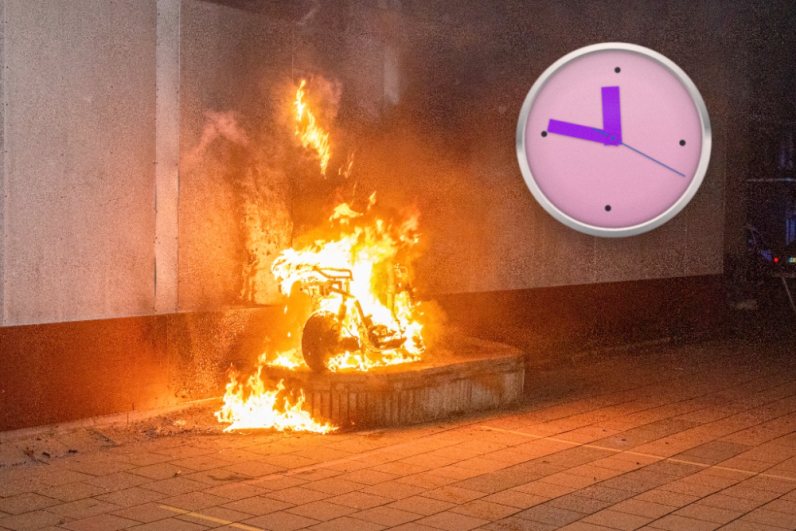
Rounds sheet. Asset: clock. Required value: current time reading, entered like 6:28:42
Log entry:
11:46:19
